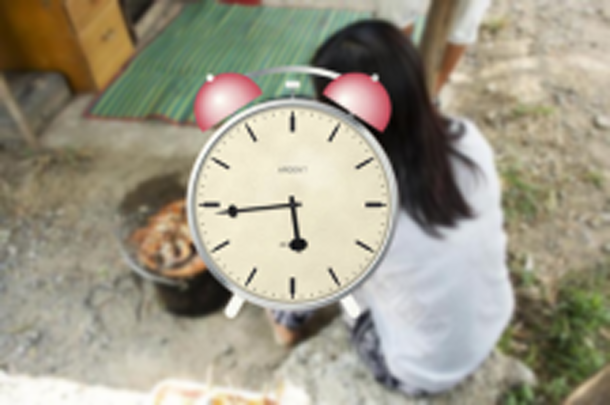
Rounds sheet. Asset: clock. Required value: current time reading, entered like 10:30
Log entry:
5:44
